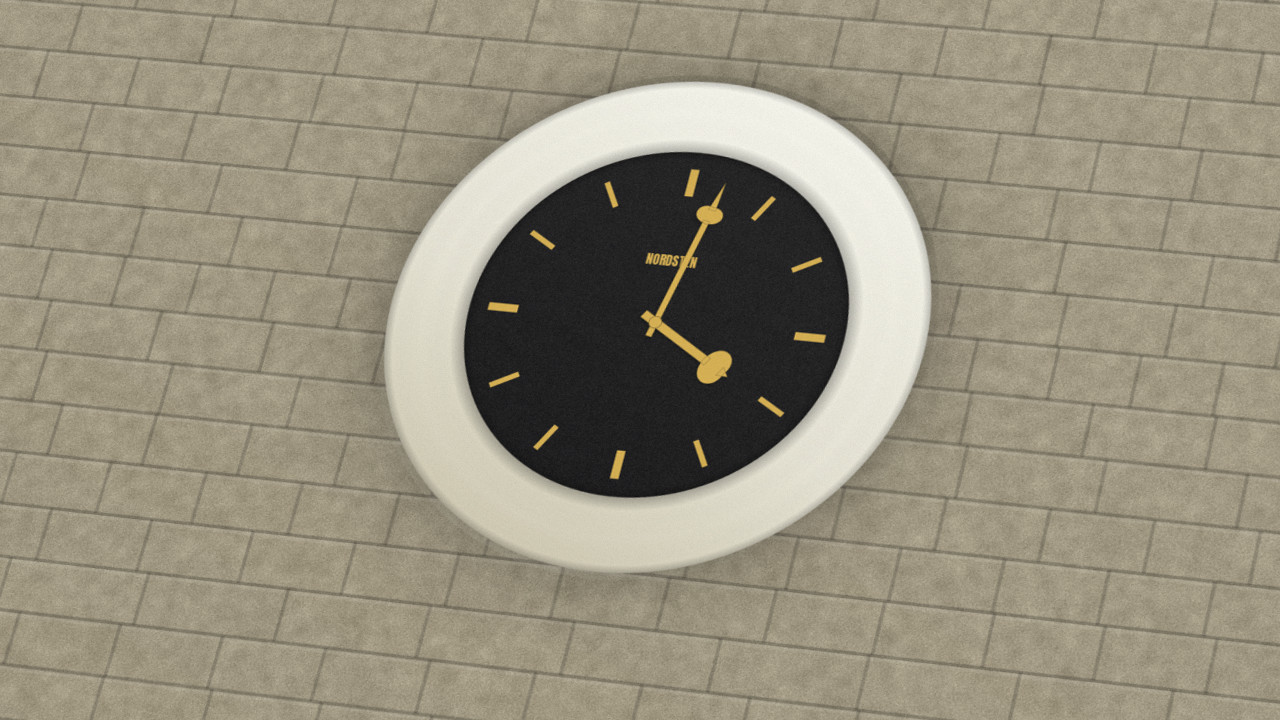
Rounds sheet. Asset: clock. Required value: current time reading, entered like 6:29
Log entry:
4:02
